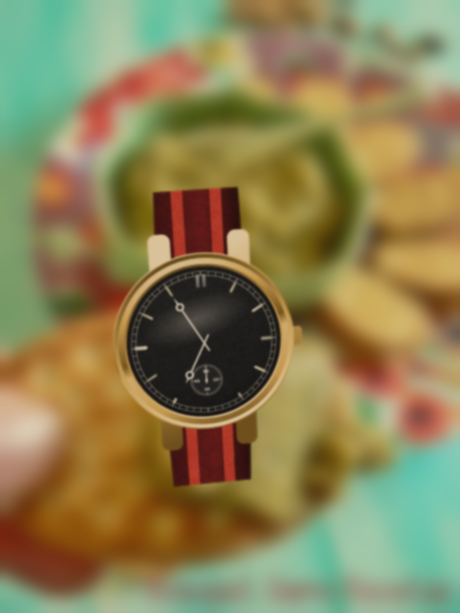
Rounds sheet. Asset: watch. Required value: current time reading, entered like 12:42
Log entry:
6:55
